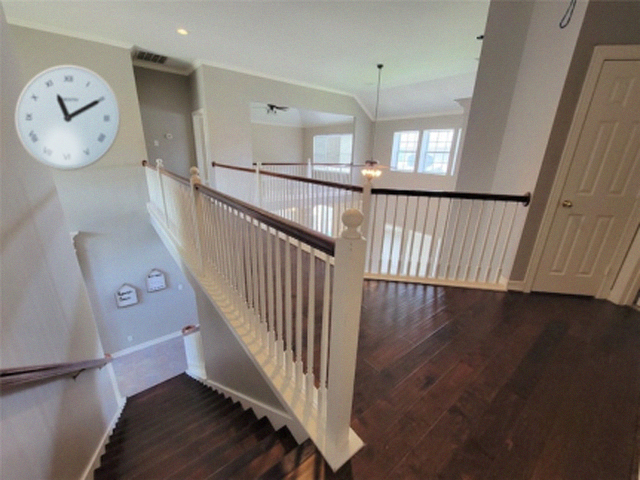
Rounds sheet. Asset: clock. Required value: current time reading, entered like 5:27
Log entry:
11:10
